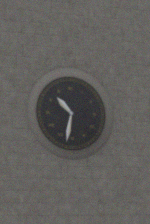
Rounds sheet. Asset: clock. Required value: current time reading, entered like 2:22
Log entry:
10:32
